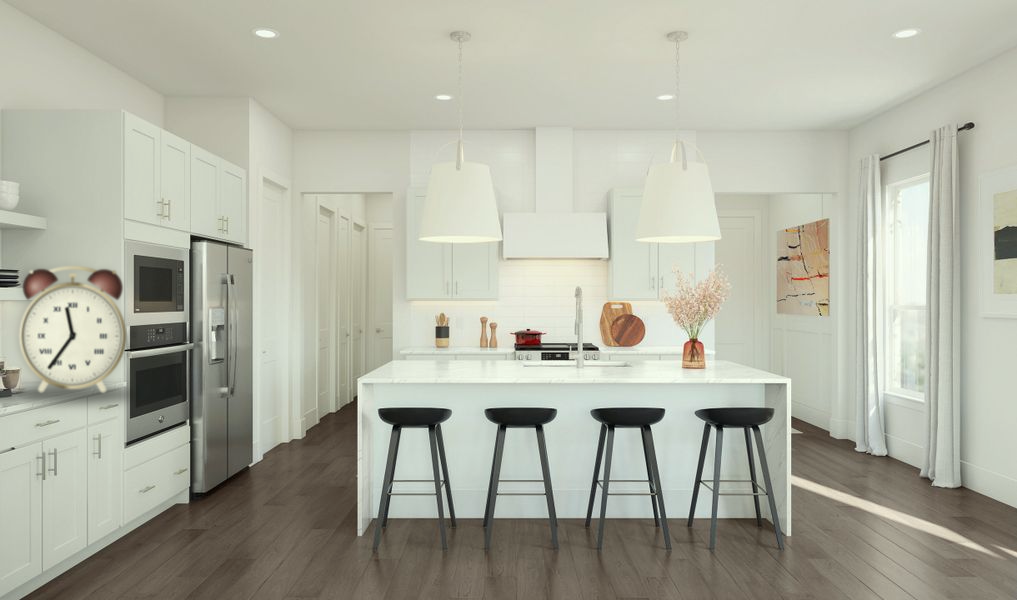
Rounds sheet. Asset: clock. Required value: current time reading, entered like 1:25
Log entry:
11:36
